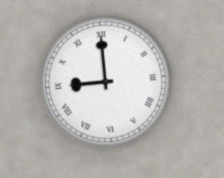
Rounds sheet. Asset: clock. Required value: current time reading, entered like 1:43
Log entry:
9:00
